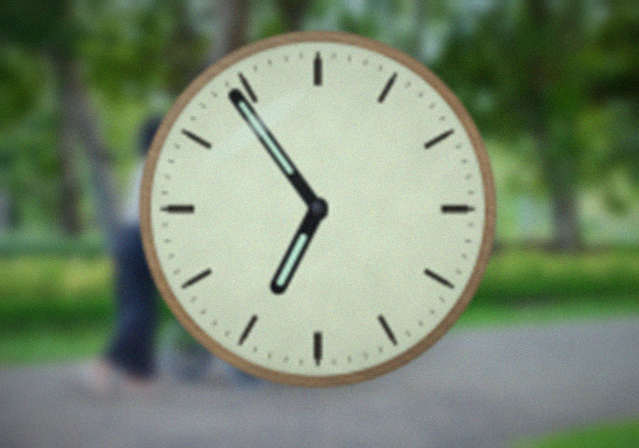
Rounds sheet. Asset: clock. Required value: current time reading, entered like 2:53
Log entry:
6:54
